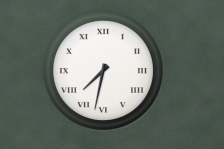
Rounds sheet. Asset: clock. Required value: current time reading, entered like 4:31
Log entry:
7:32
